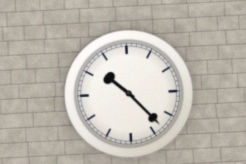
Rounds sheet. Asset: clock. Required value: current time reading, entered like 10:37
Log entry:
10:23
